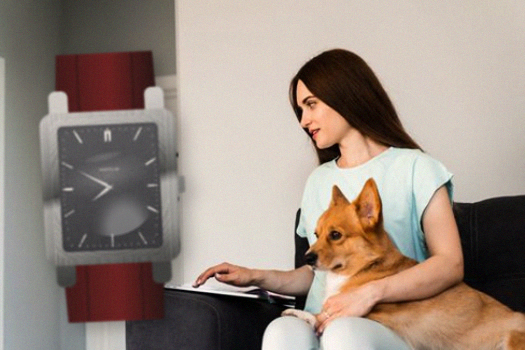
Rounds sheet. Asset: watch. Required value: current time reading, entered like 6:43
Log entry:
7:50
